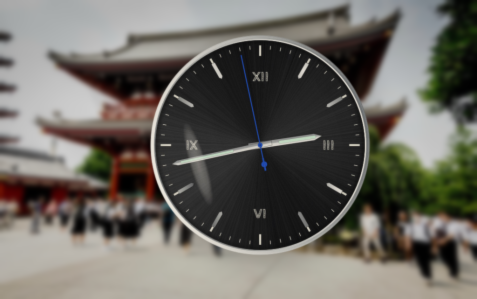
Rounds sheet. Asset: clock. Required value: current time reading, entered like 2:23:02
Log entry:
2:42:58
